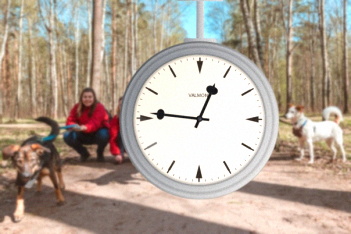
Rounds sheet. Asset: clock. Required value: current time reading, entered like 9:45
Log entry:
12:46
